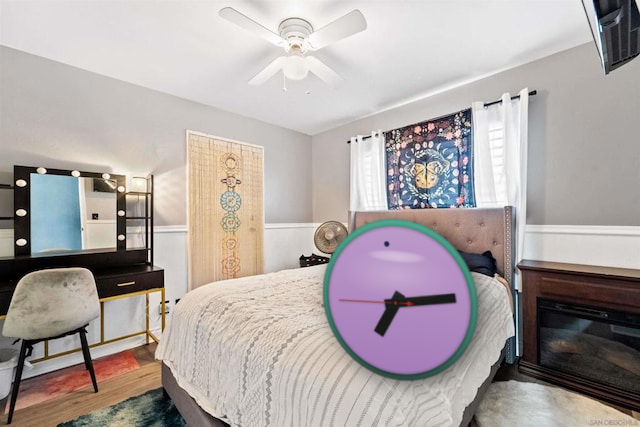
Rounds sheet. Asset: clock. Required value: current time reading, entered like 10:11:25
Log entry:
7:14:46
